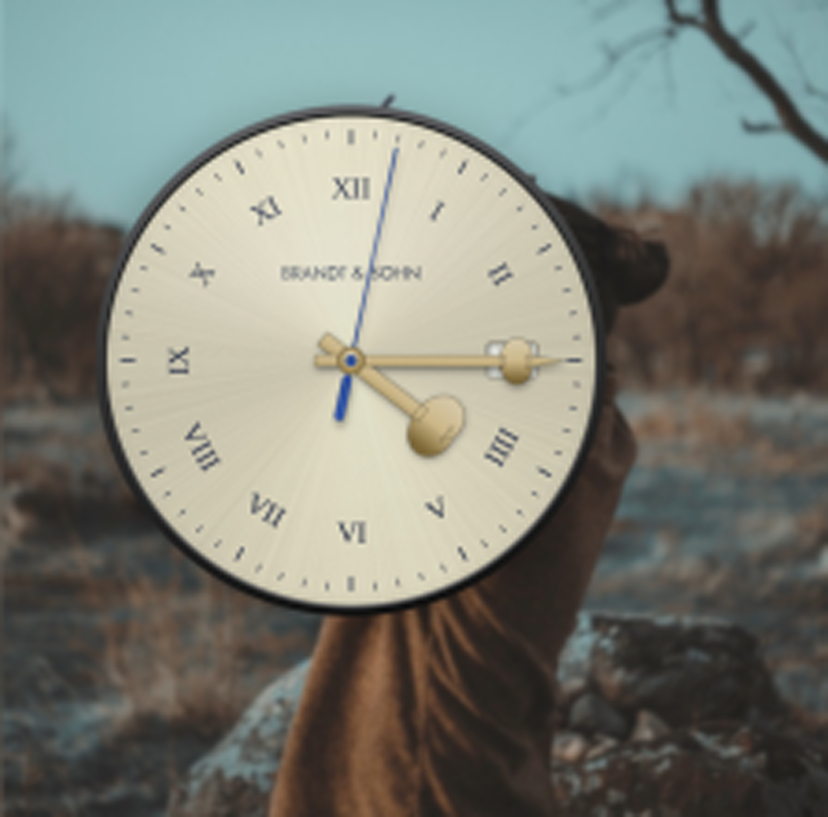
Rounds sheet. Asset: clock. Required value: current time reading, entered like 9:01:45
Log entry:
4:15:02
